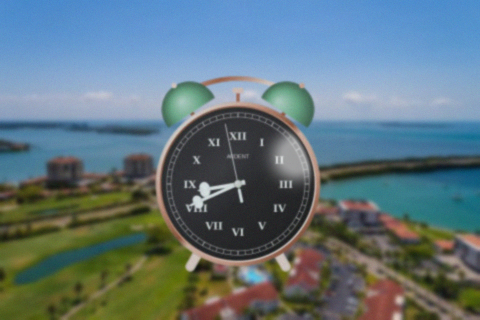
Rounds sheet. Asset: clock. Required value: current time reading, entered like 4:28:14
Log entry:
8:40:58
